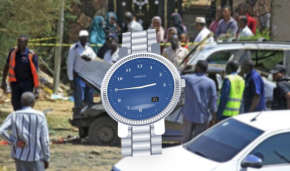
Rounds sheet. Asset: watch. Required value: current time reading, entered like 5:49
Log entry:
2:45
